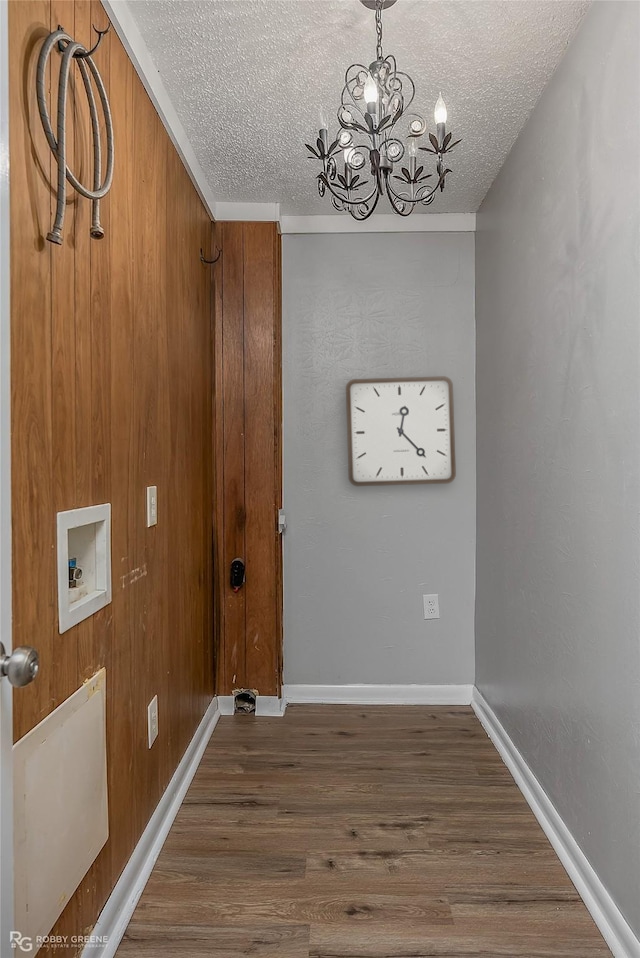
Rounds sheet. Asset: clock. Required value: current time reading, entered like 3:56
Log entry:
12:23
